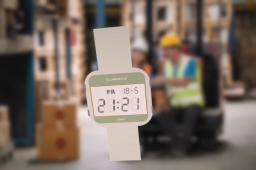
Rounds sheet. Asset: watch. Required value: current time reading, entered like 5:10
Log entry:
21:21
